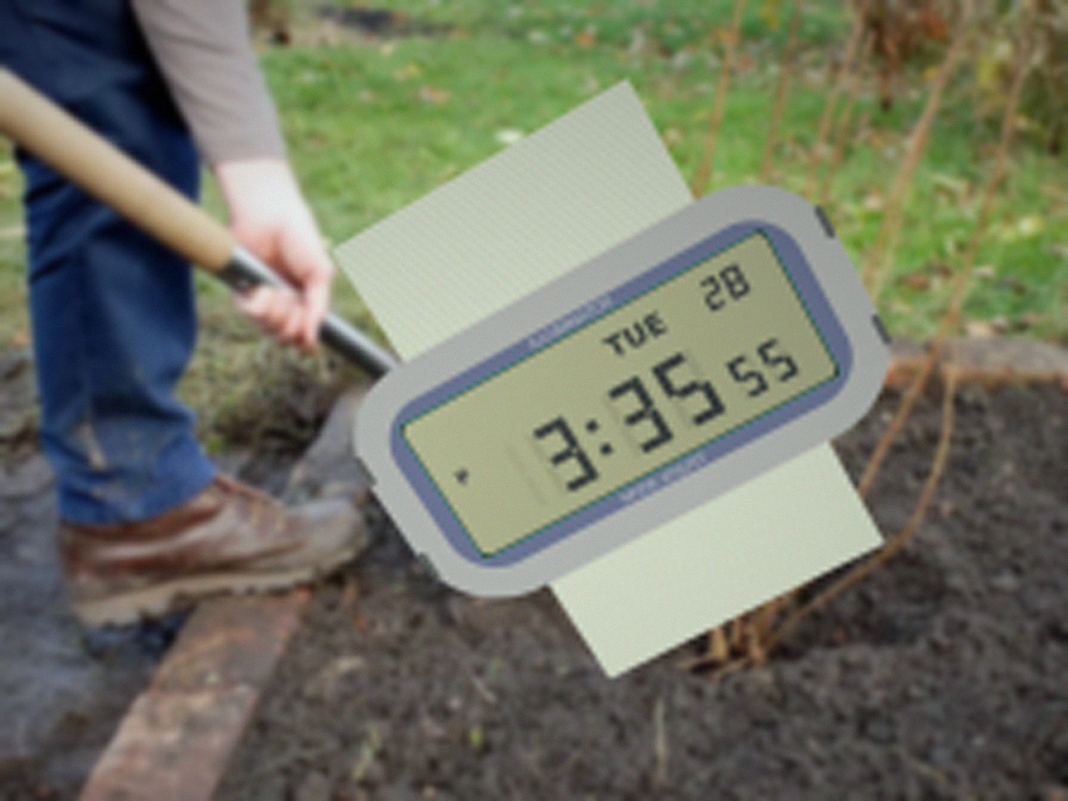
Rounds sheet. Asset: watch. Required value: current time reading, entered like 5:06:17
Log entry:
3:35:55
